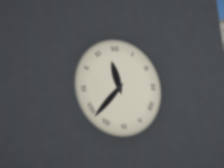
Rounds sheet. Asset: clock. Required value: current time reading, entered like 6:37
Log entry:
11:38
